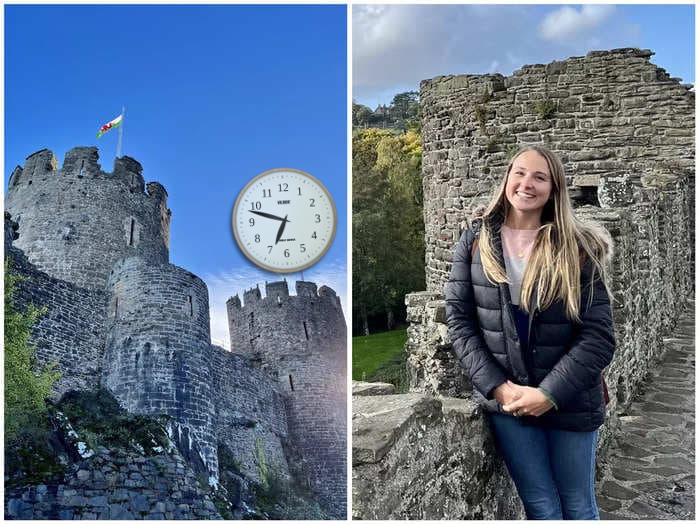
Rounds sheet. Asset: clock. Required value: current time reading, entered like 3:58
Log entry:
6:48
